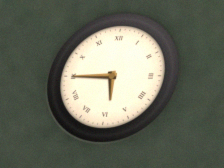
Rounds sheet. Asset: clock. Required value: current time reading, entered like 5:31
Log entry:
5:45
